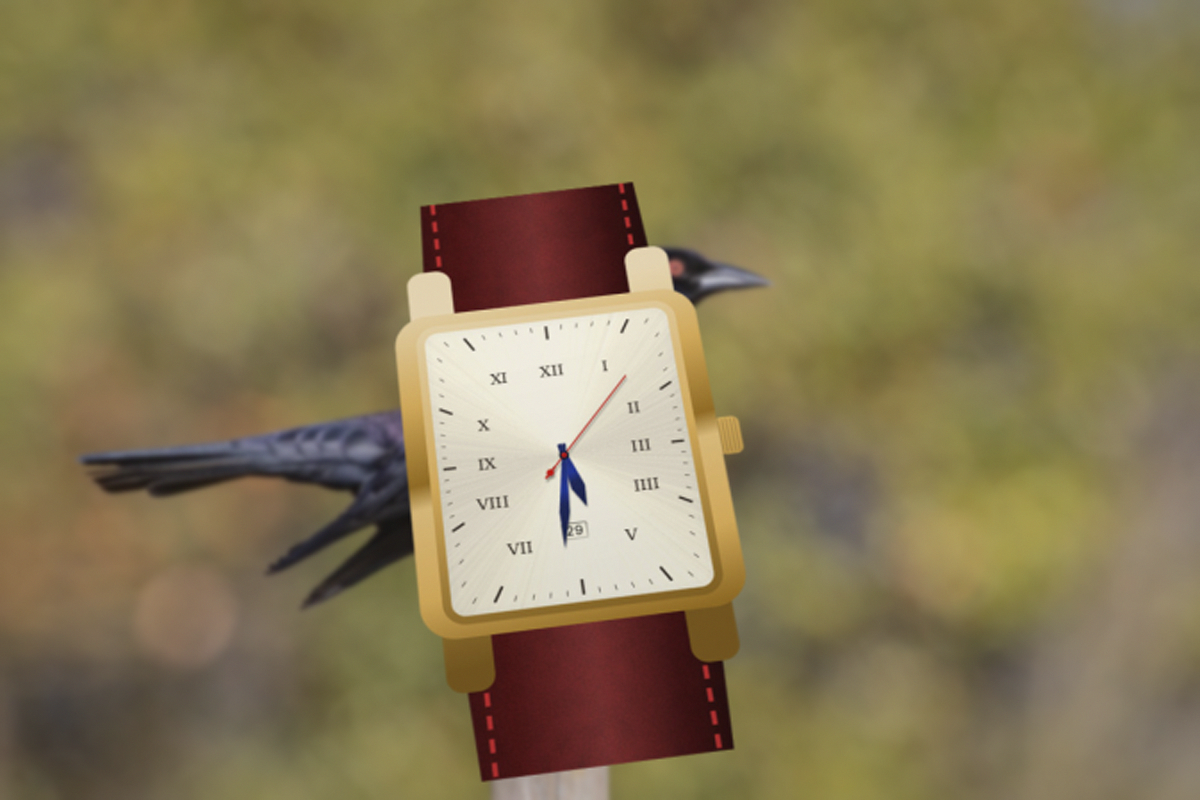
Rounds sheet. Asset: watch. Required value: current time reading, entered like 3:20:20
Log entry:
5:31:07
